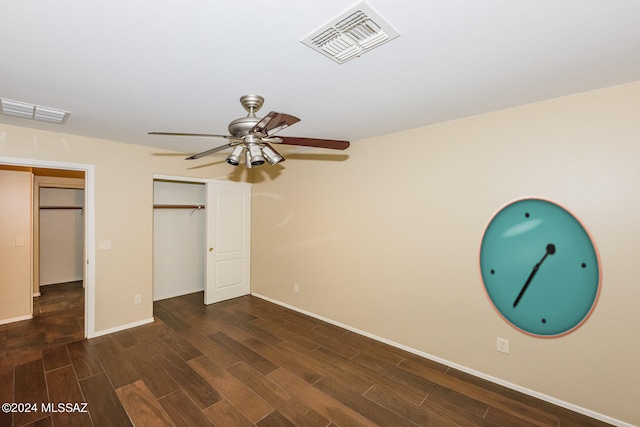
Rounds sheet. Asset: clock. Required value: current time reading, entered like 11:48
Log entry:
1:37
